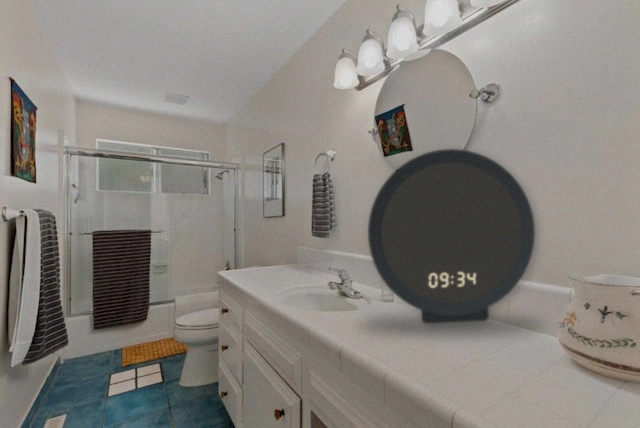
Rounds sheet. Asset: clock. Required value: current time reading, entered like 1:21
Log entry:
9:34
